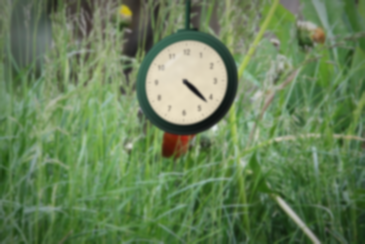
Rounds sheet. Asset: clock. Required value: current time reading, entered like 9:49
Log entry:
4:22
